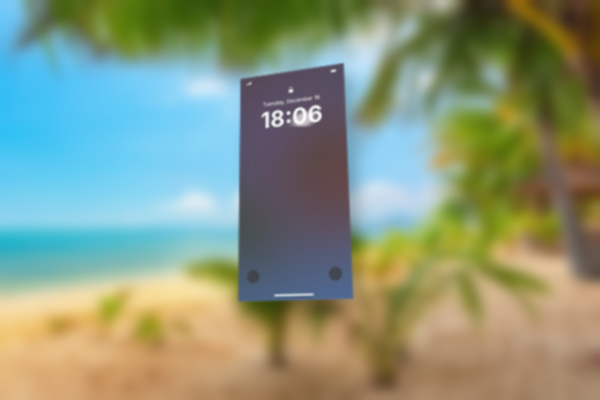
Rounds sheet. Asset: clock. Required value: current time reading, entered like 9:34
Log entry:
18:06
